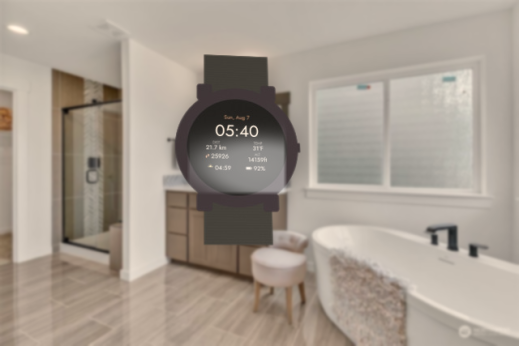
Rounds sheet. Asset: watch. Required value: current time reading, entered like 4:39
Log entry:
5:40
